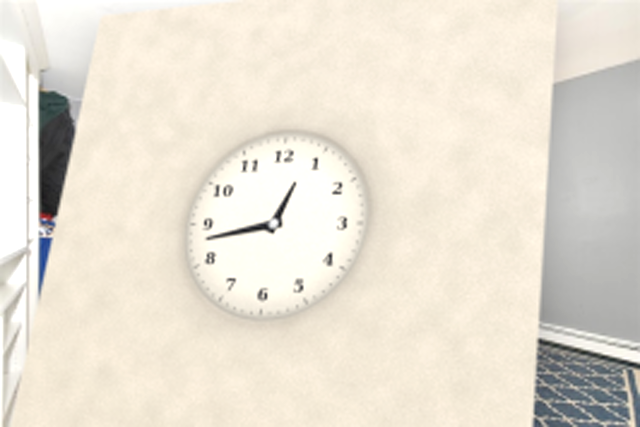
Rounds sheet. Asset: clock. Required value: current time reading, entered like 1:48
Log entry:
12:43
